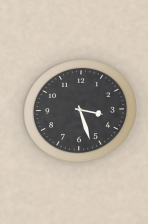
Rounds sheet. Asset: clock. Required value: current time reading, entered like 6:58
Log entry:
3:27
